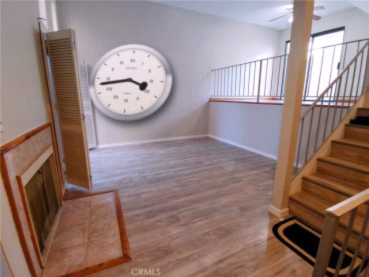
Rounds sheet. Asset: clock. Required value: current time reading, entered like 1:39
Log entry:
3:43
